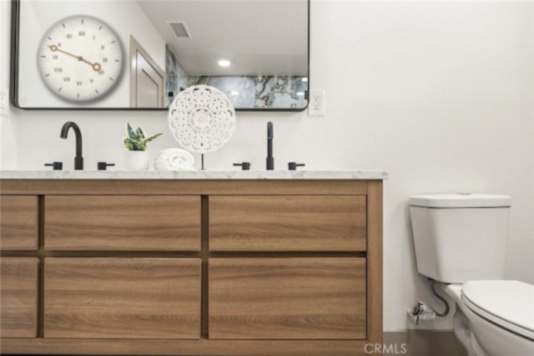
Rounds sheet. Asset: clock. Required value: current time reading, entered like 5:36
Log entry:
3:48
